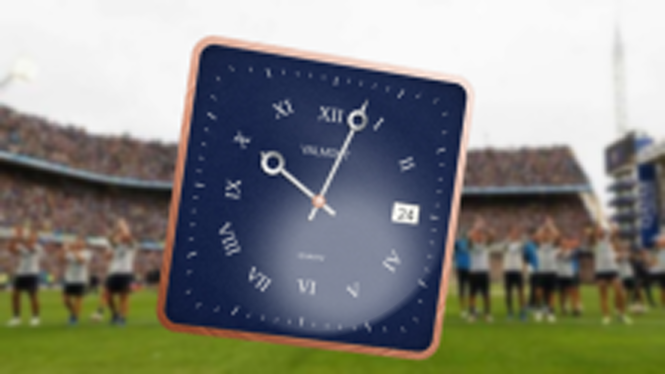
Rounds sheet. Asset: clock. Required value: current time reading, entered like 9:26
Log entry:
10:03
